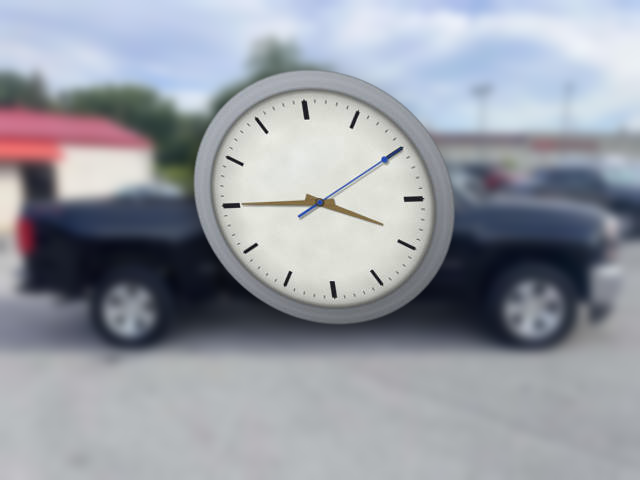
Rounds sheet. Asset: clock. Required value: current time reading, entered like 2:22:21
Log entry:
3:45:10
